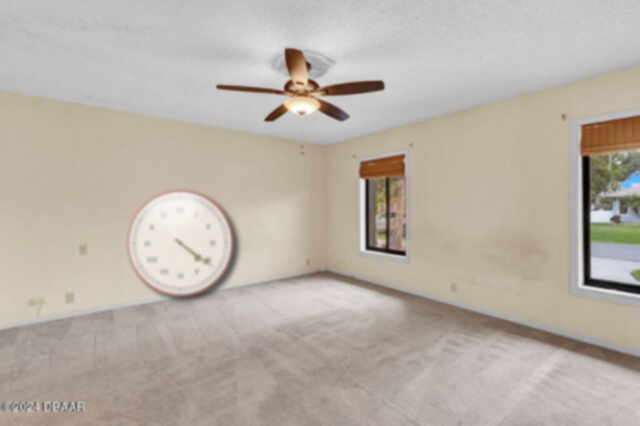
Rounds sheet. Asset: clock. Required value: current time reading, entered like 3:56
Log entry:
4:21
